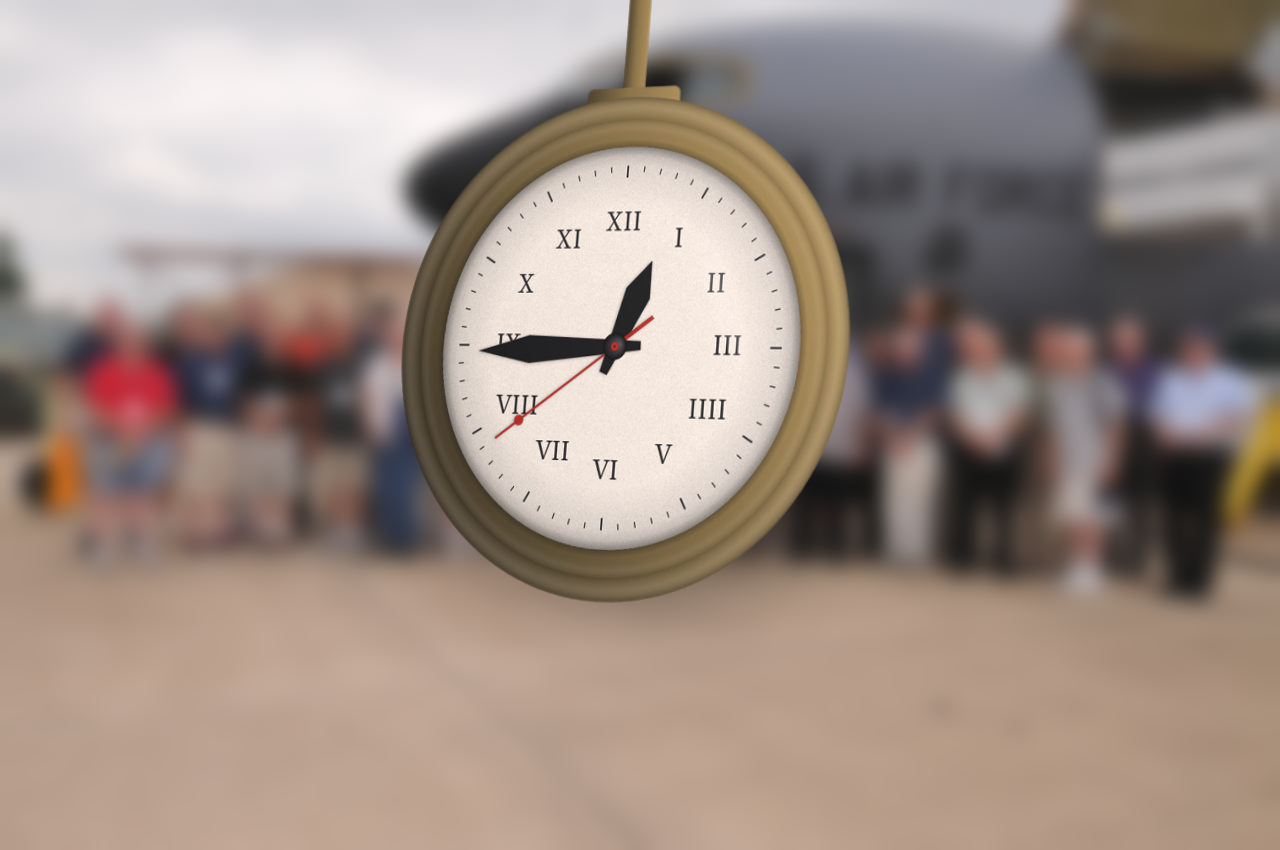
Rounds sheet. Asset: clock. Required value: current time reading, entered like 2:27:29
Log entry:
12:44:39
